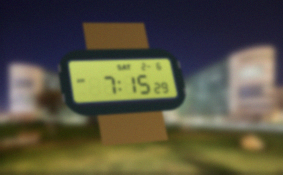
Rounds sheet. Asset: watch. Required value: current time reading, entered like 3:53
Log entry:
7:15
